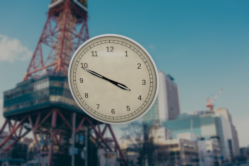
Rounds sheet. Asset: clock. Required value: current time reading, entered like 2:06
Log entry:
3:49
